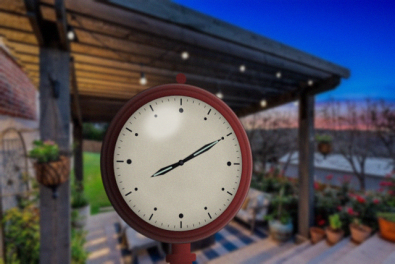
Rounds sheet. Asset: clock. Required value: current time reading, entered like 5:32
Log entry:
8:10
